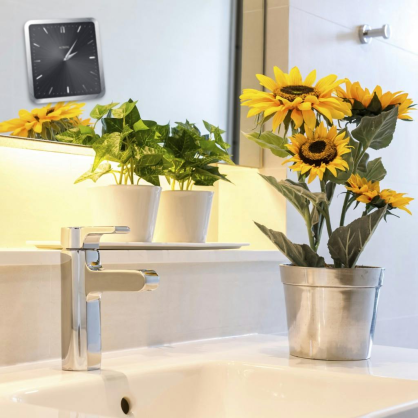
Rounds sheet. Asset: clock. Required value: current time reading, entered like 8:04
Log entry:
2:06
